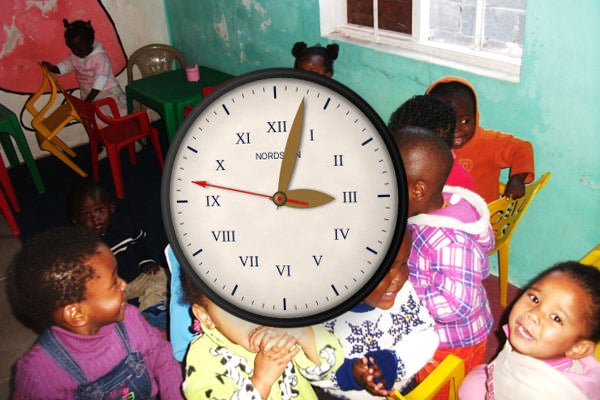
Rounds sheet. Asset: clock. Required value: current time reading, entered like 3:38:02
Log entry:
3:02:47
